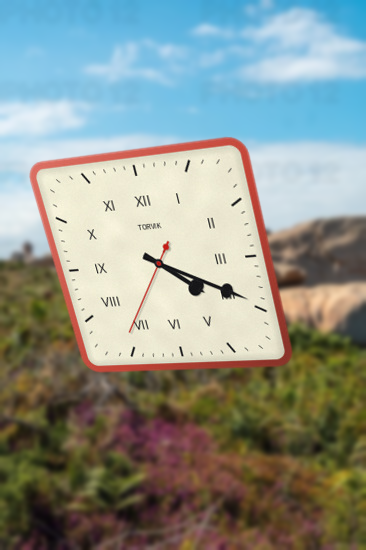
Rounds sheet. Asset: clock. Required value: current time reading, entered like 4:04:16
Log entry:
4:19:36
